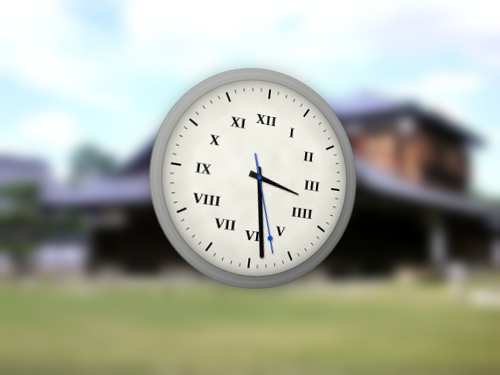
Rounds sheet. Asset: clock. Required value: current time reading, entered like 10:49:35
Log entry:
3:28:27
